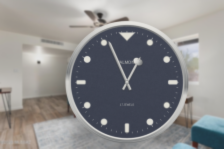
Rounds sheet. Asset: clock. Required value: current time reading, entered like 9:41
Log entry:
12:56
